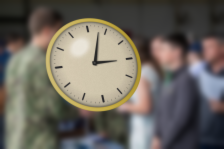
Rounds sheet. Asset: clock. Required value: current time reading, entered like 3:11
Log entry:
3:03
